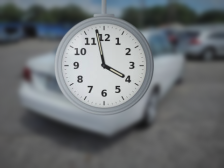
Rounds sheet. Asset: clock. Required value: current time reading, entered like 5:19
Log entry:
3:58
